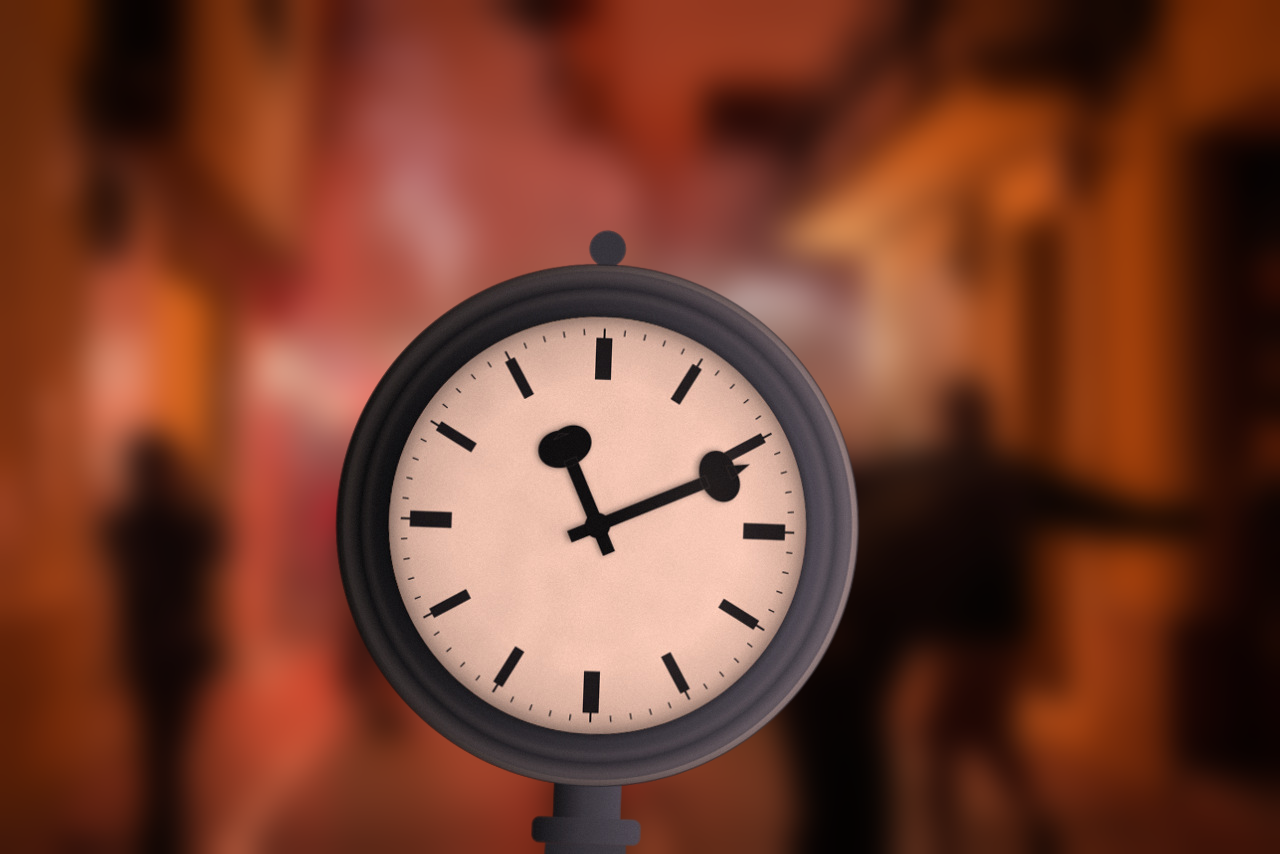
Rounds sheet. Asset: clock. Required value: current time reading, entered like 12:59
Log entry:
11:11
